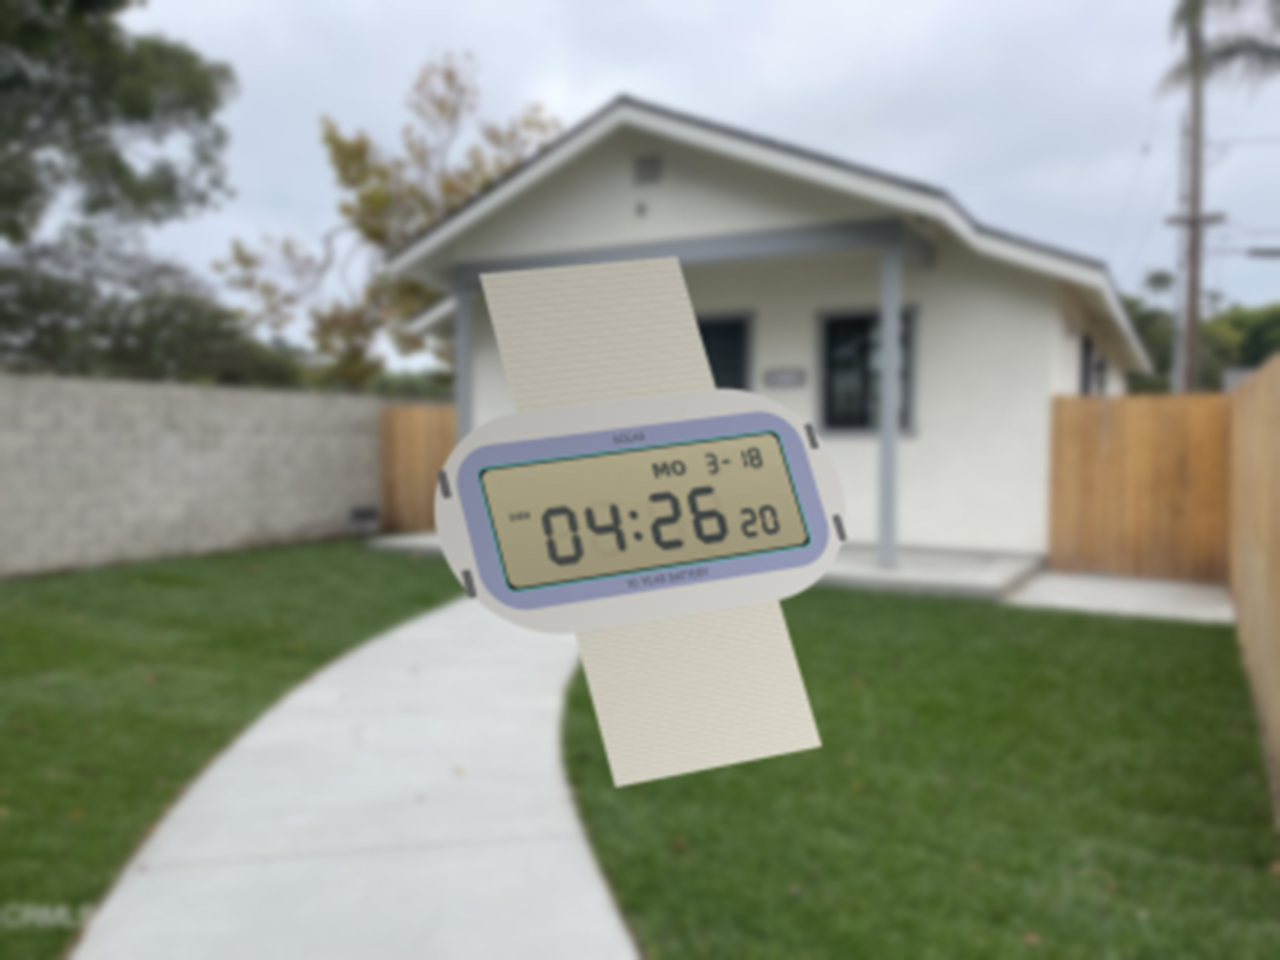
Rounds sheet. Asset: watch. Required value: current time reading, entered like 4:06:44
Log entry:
4:26:20
